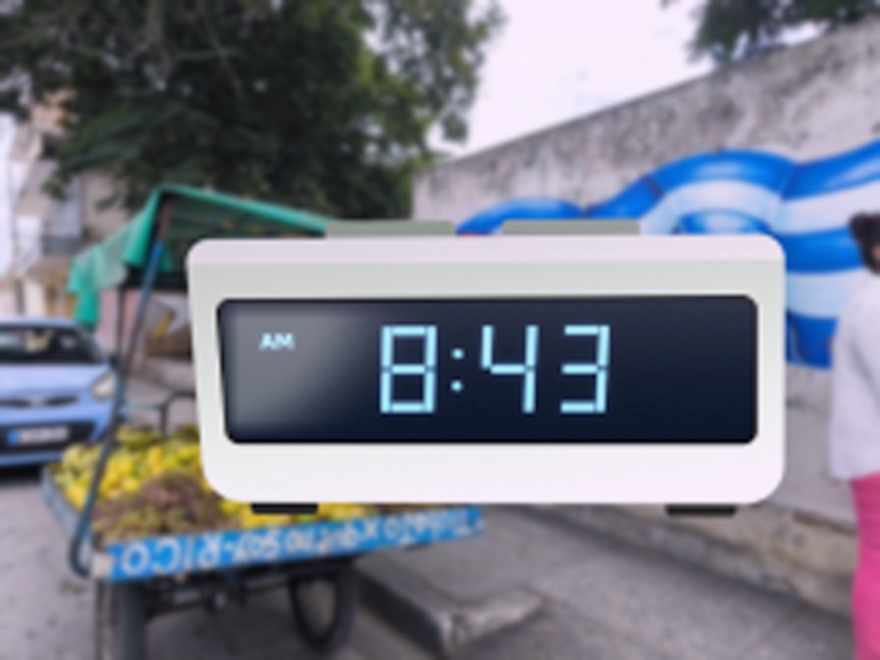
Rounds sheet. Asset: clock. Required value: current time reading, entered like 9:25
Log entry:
8:43
